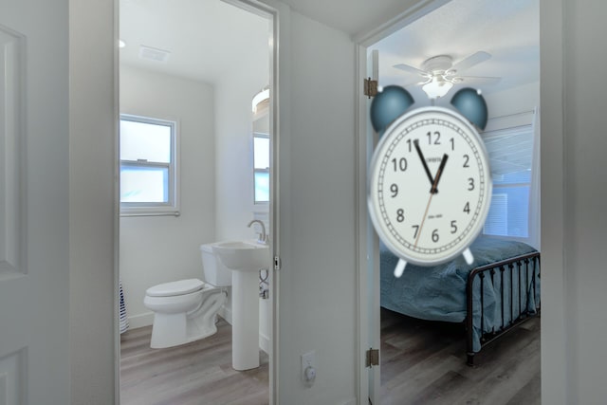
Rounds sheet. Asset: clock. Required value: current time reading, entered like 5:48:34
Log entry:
12:55:34
